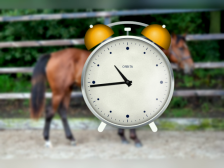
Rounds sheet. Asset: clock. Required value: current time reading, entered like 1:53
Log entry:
10:44
